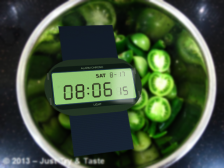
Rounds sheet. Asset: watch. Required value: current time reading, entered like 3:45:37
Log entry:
8:06:15
